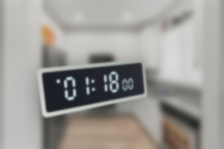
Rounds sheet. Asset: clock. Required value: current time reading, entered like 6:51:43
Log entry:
1:18:00
